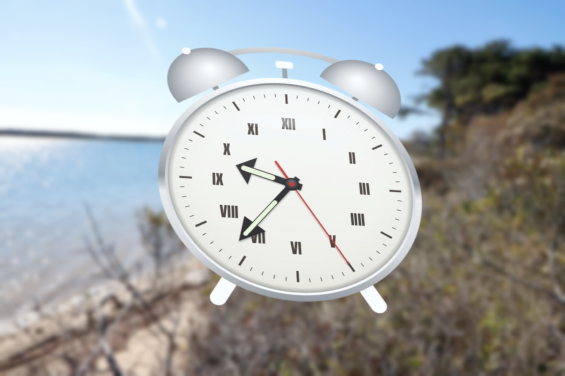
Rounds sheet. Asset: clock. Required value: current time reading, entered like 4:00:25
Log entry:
9:36:25
